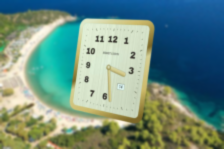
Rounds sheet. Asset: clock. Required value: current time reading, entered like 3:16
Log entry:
3:28
